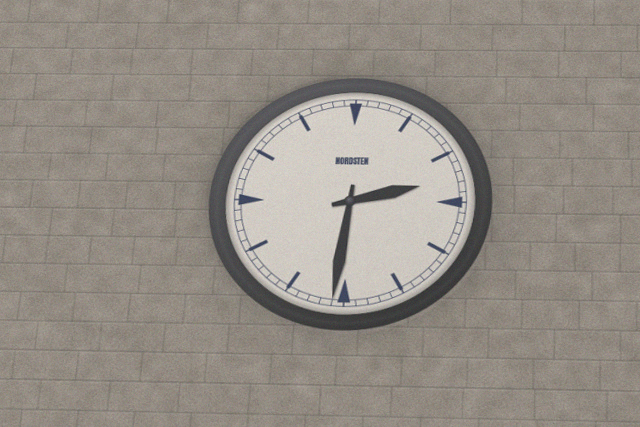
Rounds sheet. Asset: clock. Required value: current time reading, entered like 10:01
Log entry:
2:31
